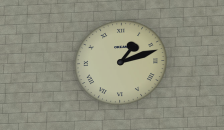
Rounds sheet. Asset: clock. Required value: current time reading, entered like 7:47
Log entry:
1:12
